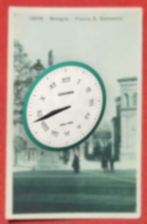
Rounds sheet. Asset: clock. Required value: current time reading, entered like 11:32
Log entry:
8:43
